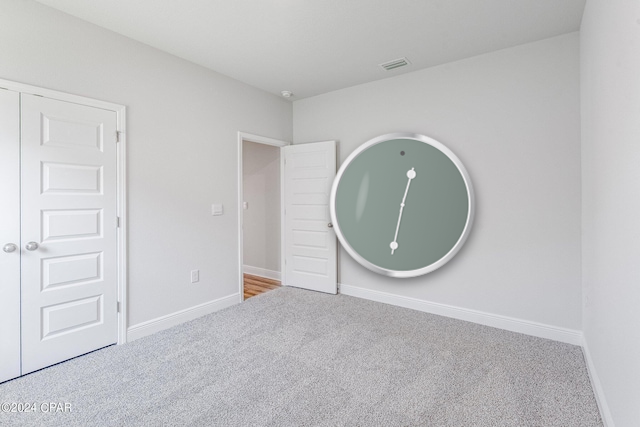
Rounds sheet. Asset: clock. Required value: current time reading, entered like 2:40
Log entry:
12:32
